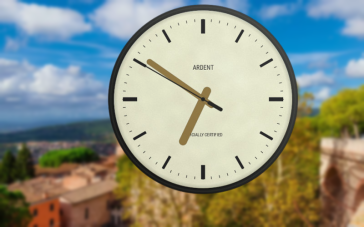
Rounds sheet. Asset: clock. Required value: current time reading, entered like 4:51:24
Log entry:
6:50:50
